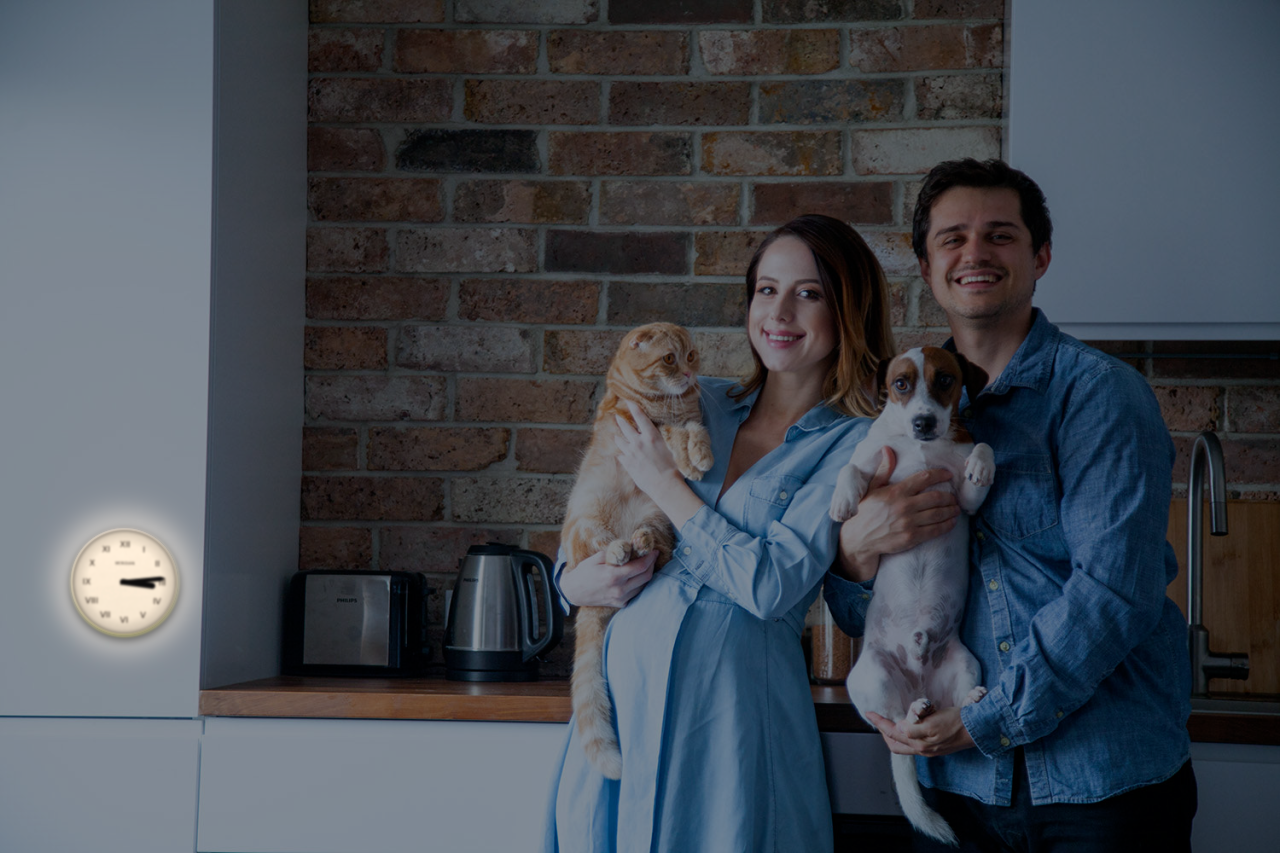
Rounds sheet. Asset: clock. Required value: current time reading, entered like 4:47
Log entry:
3:14
